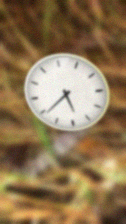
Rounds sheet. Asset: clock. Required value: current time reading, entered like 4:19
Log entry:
5:39
